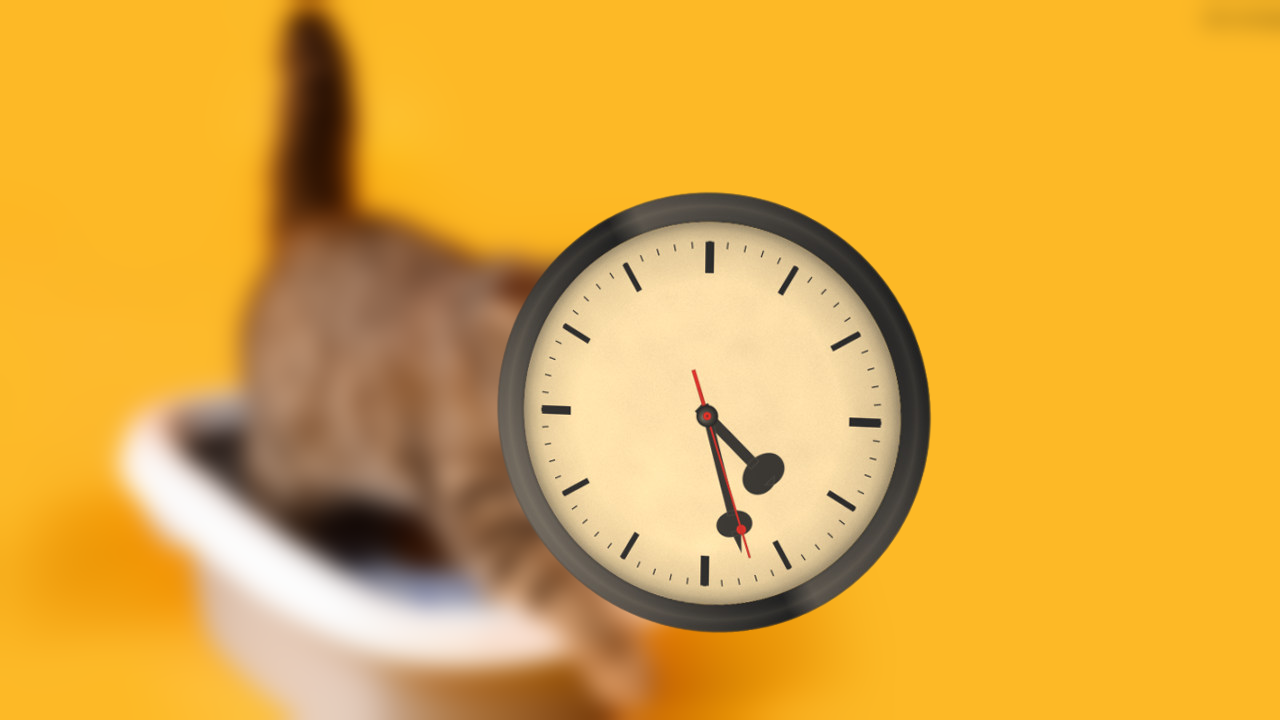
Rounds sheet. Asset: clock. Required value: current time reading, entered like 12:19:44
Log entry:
4:27:27
